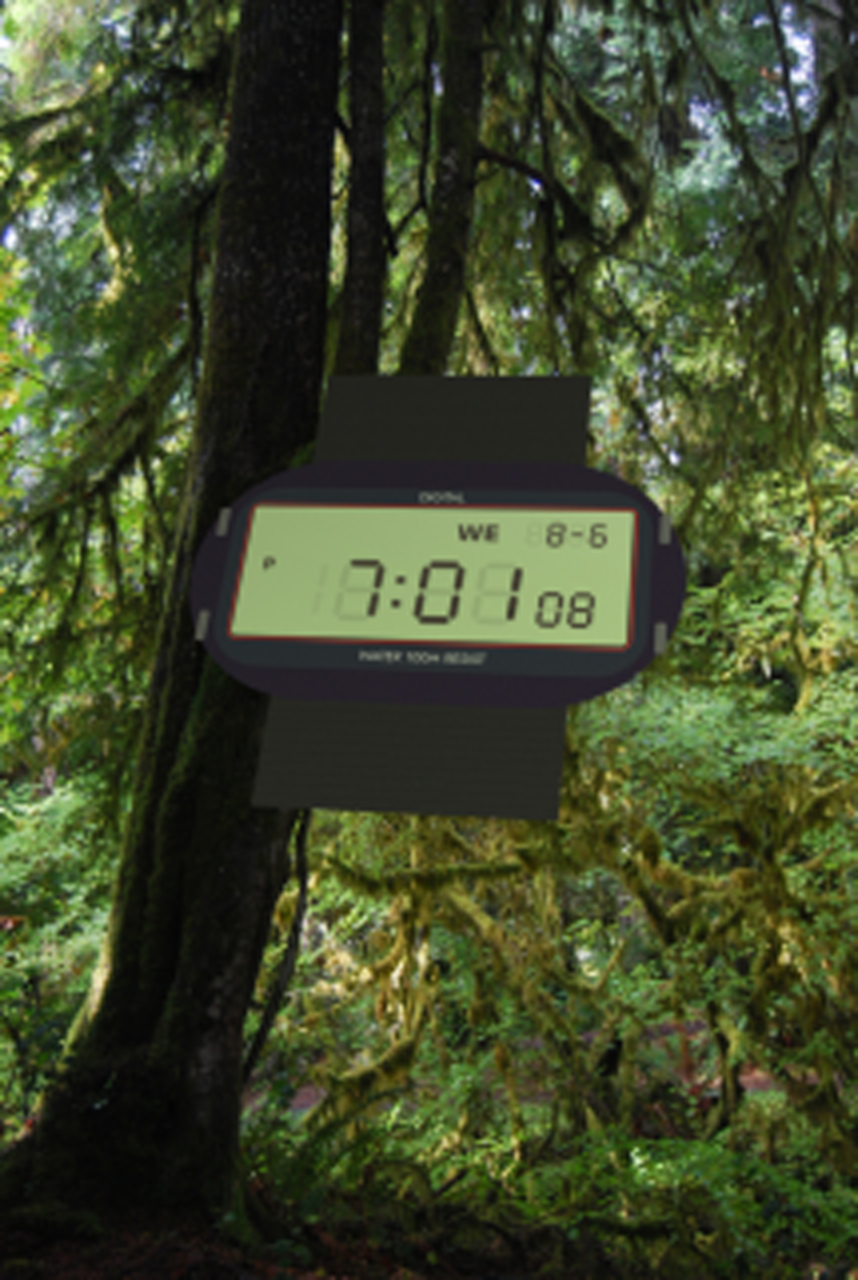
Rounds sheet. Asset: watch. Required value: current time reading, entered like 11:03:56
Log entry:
7:01:08
